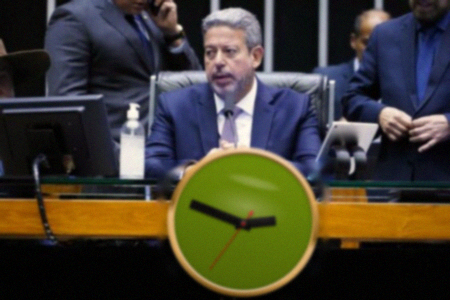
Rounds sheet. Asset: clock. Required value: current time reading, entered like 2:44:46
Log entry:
2:48:36
